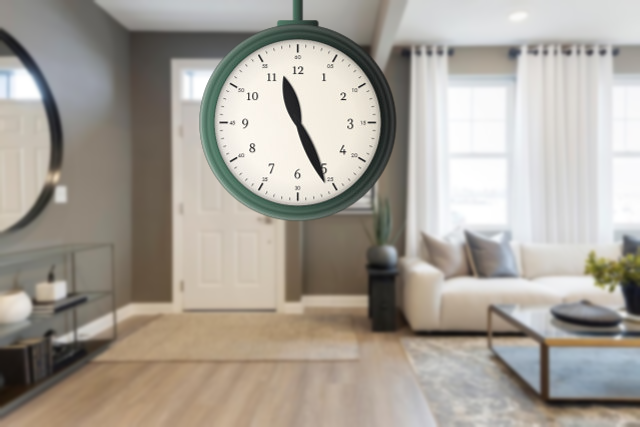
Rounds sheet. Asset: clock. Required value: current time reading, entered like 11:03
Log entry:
11:26
